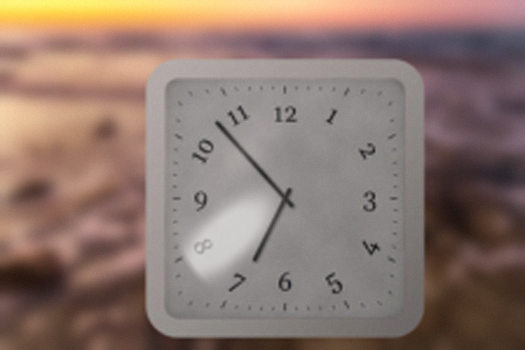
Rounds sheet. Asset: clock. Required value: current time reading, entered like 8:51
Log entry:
6:53
